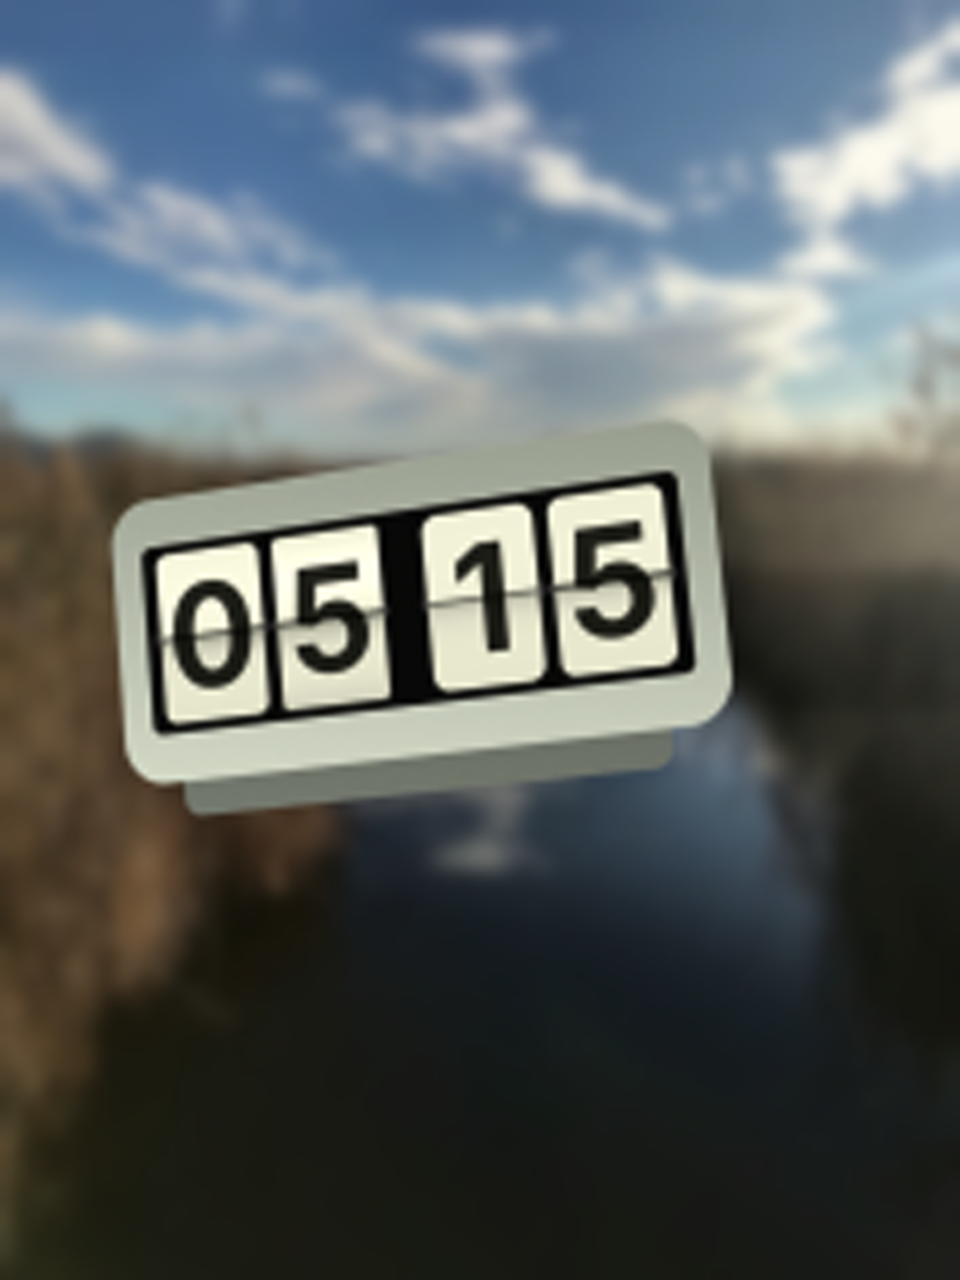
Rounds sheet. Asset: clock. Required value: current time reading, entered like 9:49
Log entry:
5:15
